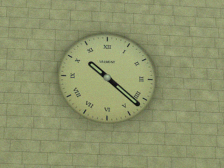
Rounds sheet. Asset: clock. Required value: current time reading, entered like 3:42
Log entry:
10:22
